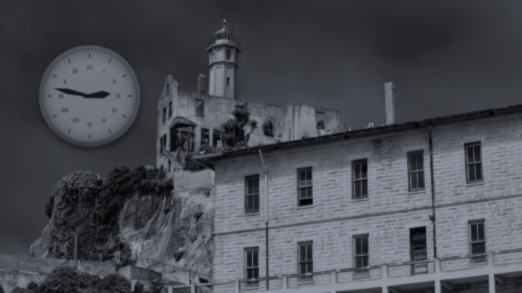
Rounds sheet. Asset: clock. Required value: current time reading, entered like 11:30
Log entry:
2:47
